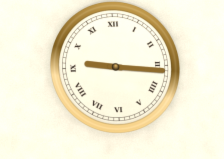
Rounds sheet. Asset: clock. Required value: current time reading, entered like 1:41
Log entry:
9:16
